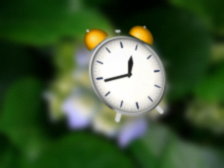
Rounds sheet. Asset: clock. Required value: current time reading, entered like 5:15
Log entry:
12:44
